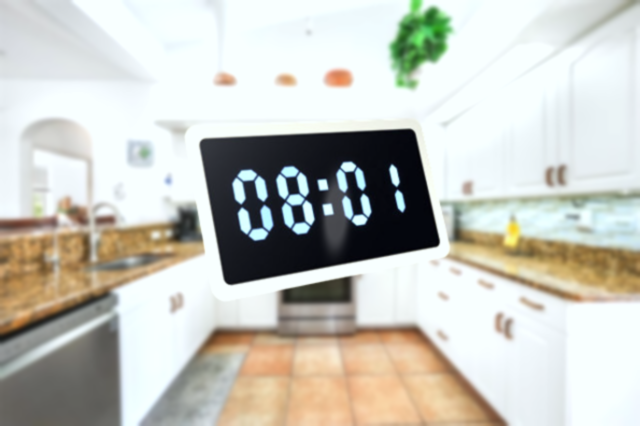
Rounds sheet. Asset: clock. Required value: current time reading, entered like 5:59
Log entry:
8:01
